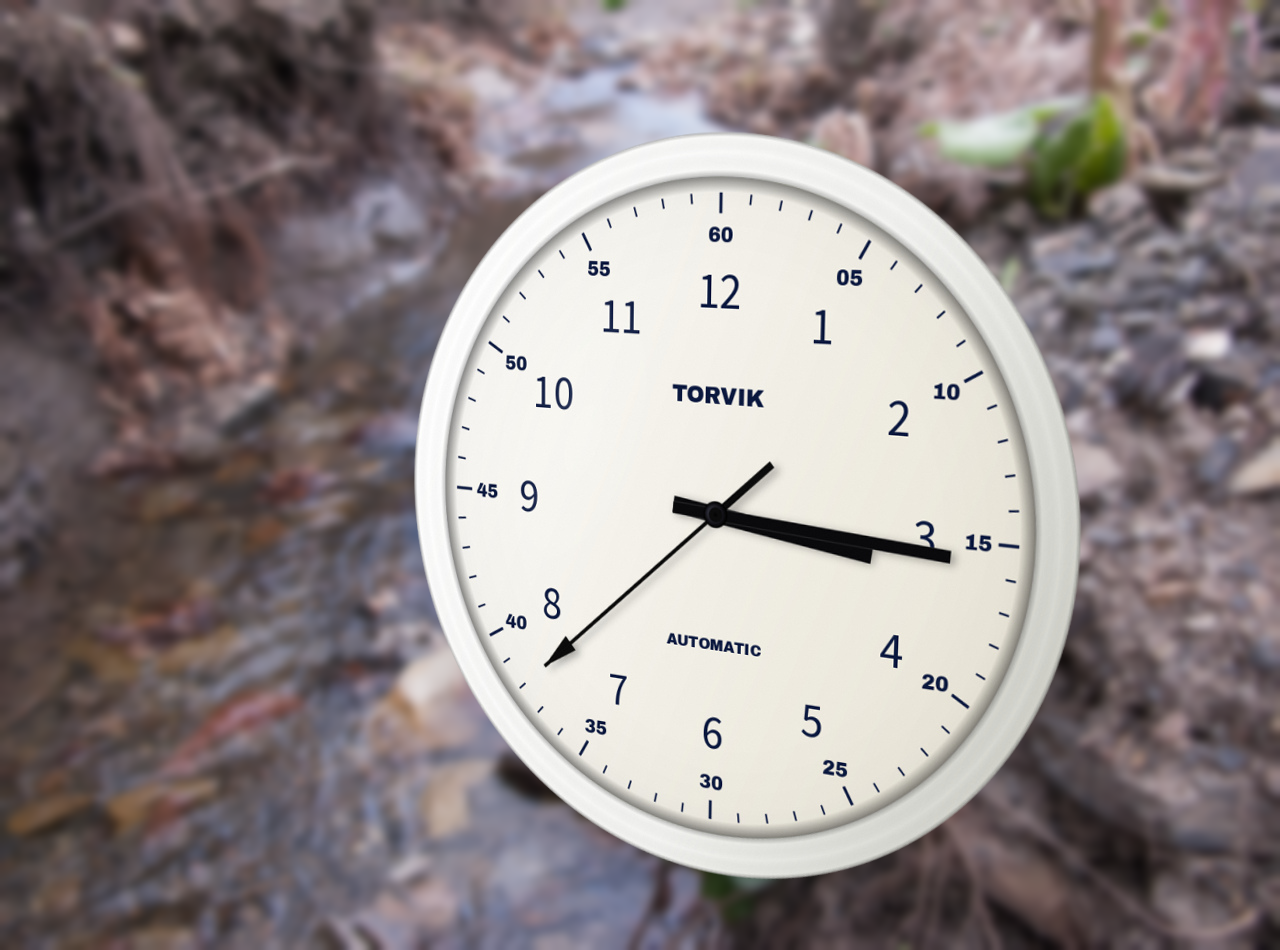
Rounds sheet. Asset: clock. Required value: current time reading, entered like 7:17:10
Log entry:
3:15:38
